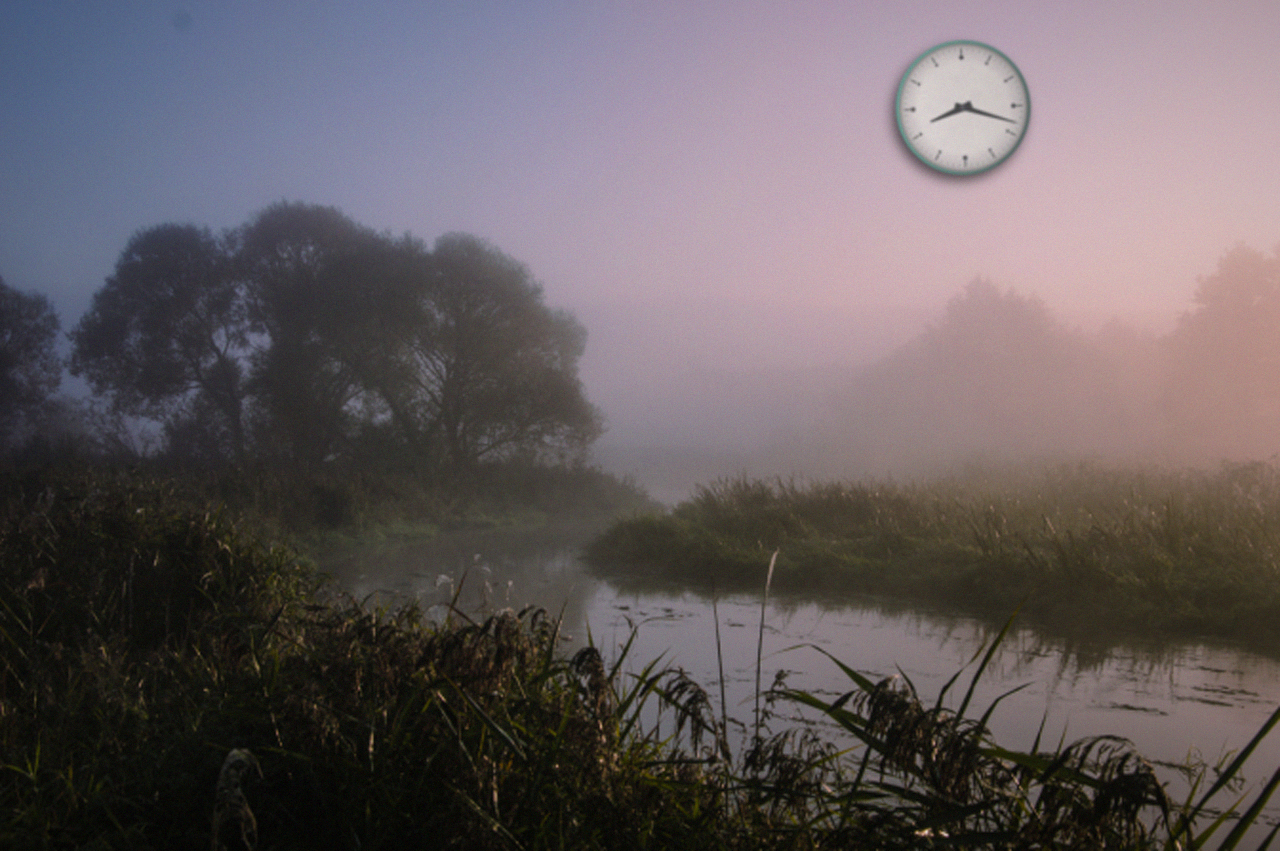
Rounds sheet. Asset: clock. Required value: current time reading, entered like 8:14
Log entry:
8:18
